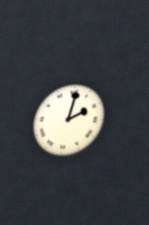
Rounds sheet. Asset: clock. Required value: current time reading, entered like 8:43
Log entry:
2:01
